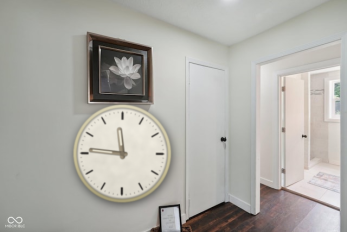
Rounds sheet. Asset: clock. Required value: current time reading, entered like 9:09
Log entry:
11:46
